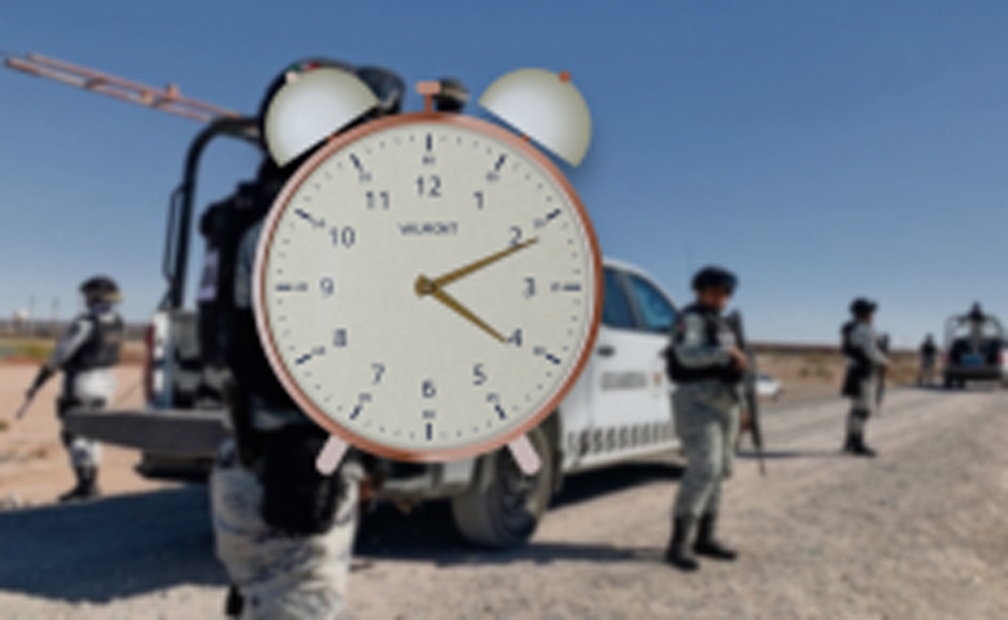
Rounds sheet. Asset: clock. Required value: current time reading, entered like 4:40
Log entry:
4:11
